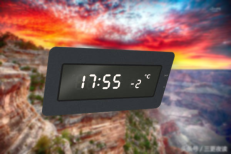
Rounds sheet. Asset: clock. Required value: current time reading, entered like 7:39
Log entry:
17:55
